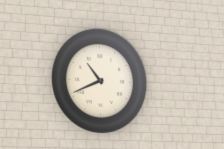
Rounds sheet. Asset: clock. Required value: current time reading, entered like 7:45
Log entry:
10:41
